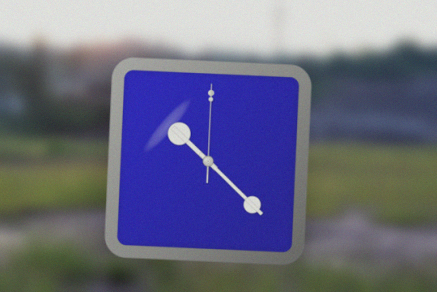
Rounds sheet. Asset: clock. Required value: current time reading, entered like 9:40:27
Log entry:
10:22:00
